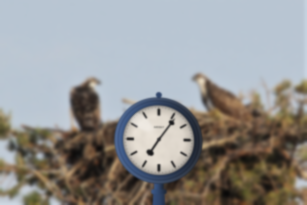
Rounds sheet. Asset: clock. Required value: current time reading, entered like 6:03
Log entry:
7:06
